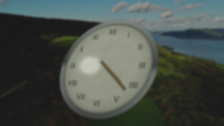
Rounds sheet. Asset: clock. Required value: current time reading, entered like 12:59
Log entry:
4:22
